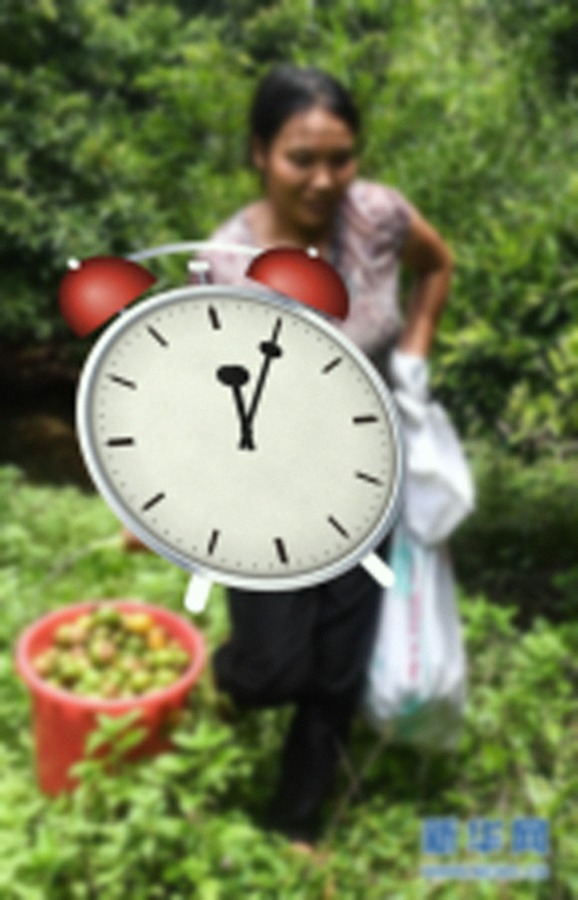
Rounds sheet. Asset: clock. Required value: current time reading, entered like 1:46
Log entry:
12:05
